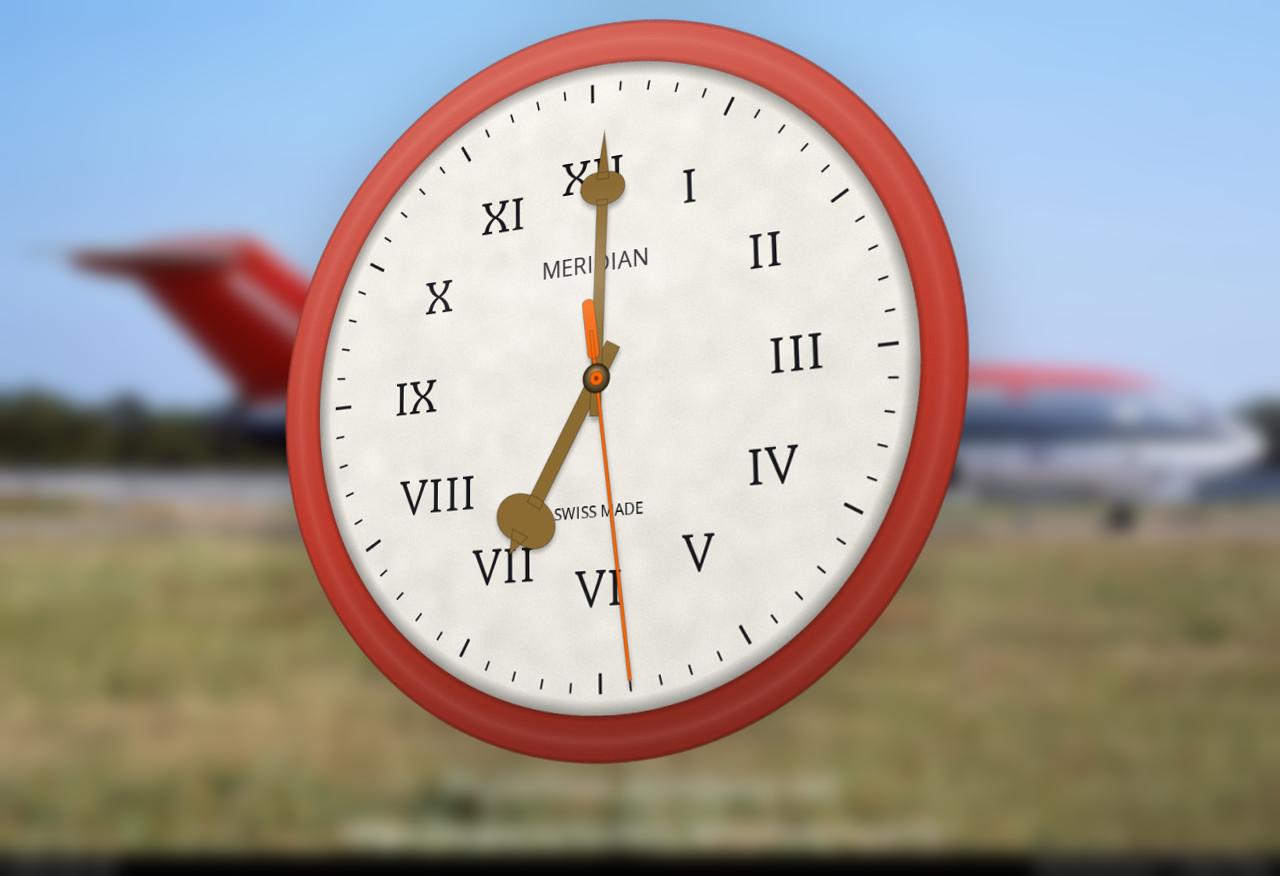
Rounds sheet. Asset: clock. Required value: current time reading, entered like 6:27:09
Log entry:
7:00:29
